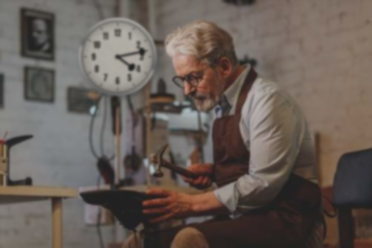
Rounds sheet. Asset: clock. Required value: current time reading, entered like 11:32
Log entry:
4:13
